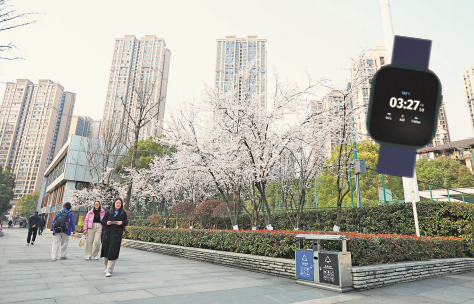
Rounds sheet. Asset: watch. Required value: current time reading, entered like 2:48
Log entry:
3:27
